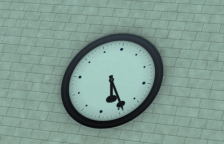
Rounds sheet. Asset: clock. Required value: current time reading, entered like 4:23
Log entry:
5:24
